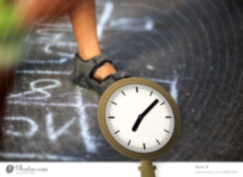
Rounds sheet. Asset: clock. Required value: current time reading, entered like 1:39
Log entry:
7:08
